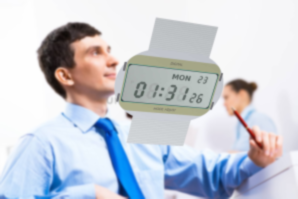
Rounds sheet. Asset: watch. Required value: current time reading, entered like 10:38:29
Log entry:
1:31:26
